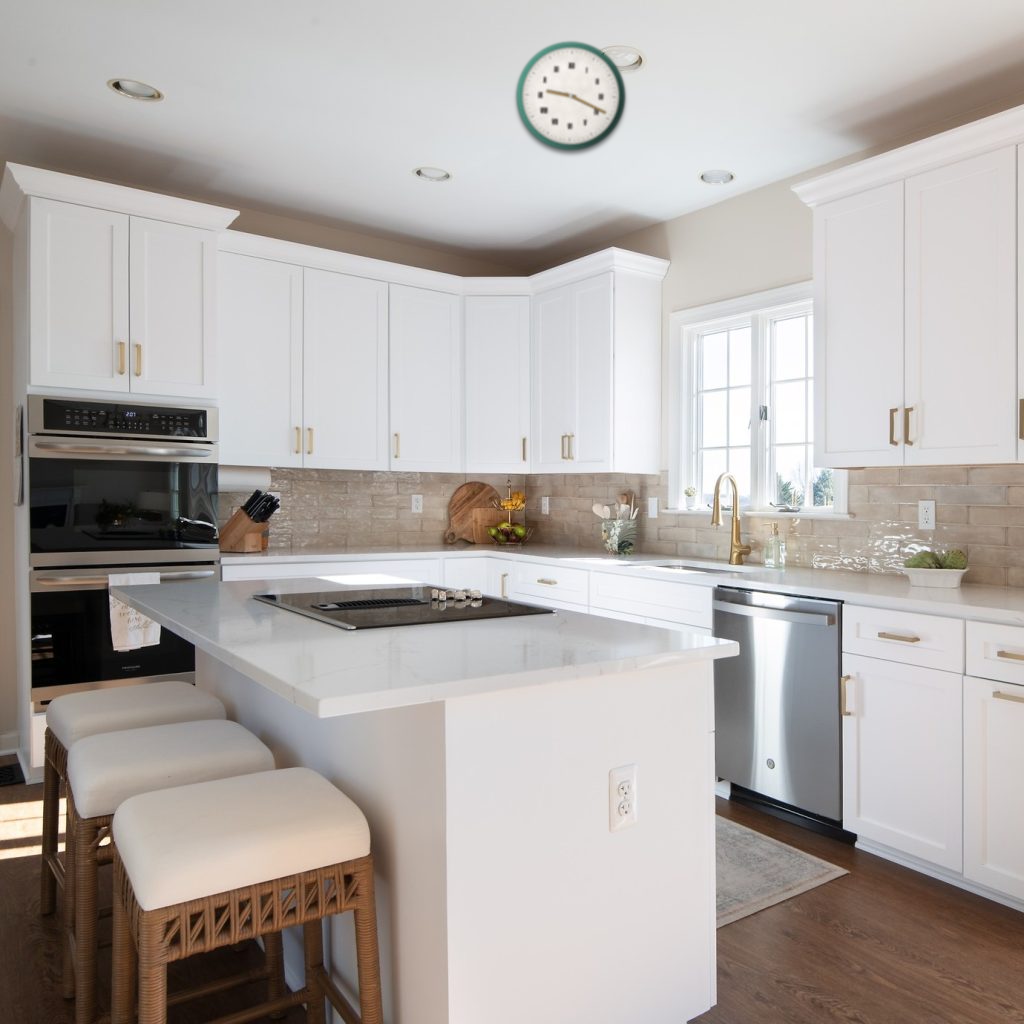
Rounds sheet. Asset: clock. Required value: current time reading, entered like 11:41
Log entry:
9:19
